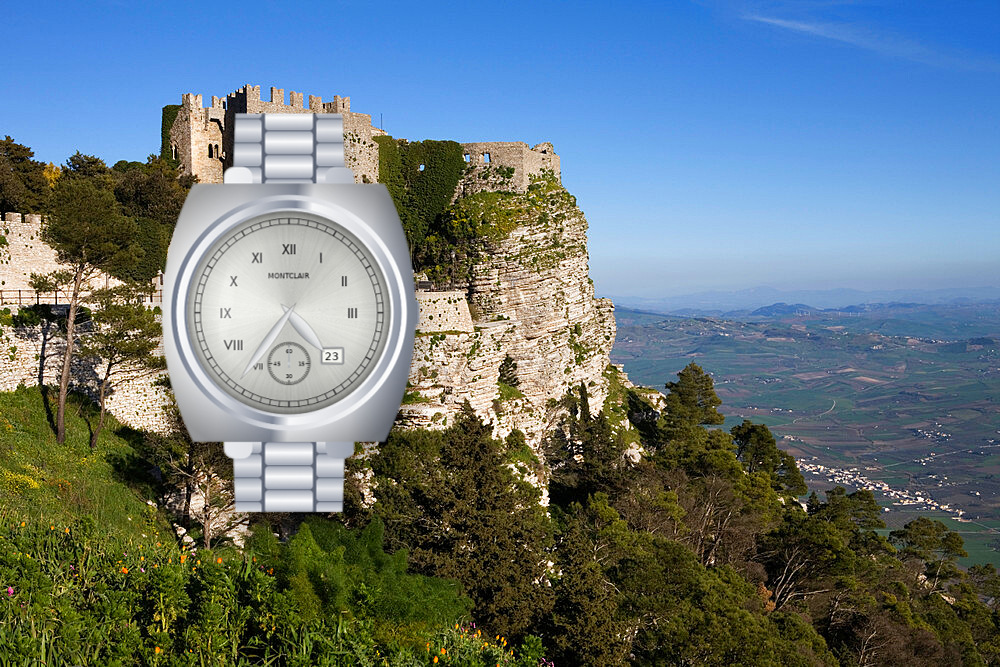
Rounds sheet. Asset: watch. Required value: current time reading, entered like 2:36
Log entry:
4:36
